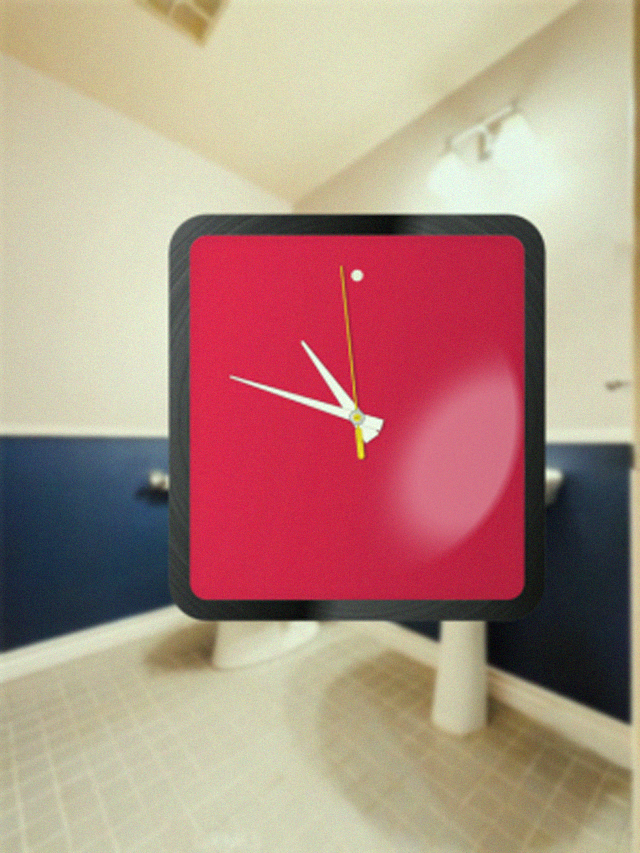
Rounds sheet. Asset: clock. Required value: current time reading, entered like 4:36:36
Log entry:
10:47:59
